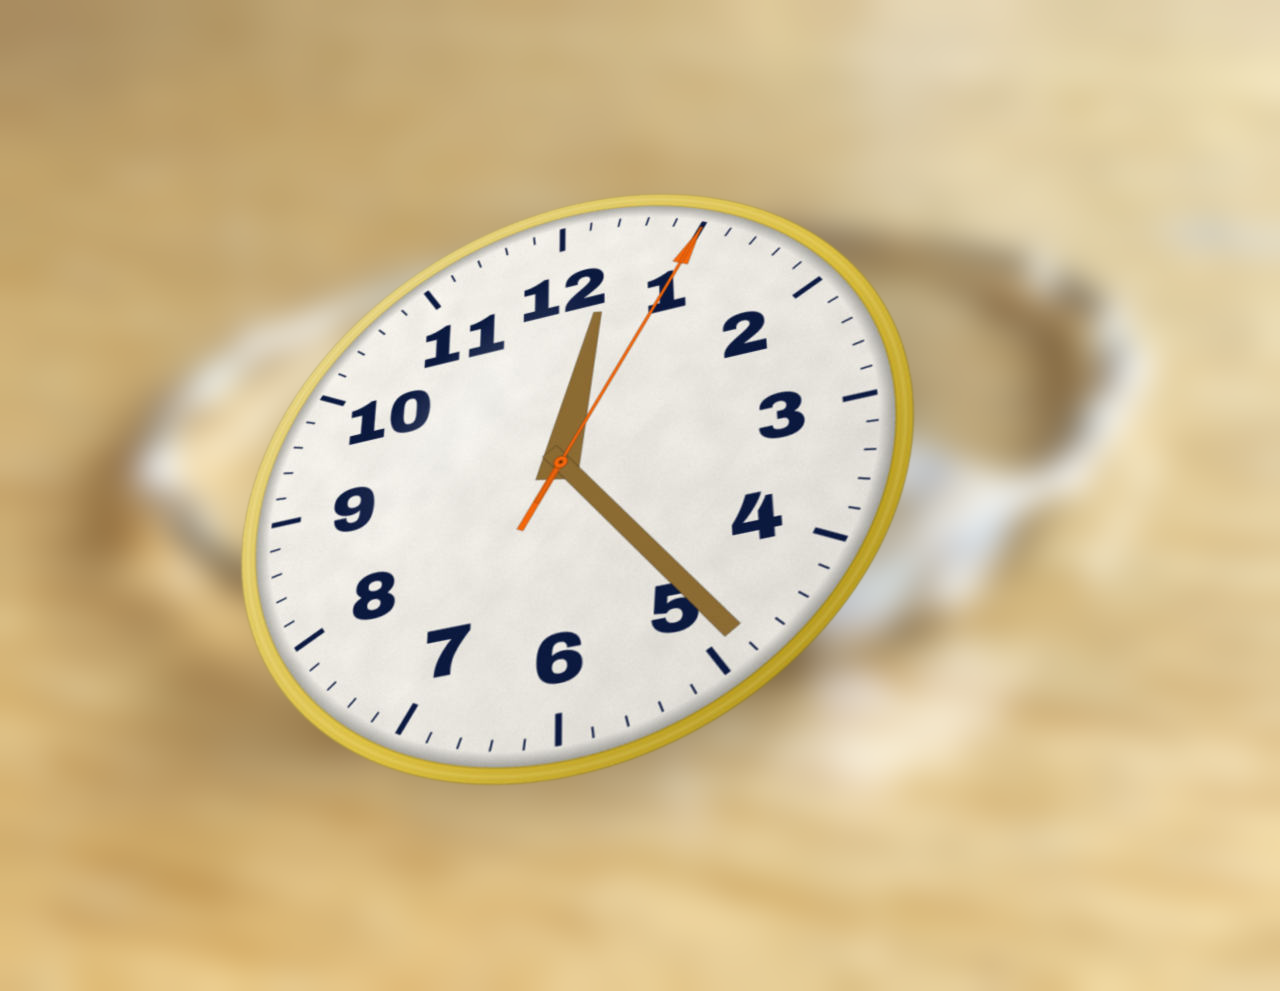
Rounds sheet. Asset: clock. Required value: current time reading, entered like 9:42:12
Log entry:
12:24:05
